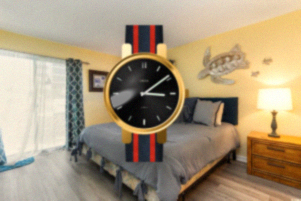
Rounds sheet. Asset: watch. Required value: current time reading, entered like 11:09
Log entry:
3:09
